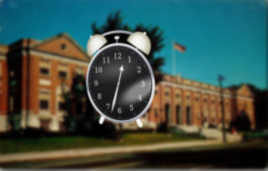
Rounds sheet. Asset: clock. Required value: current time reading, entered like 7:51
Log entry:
12:33
